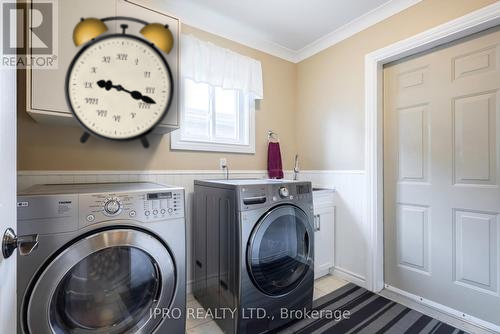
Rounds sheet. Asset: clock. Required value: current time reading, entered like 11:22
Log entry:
9:18
